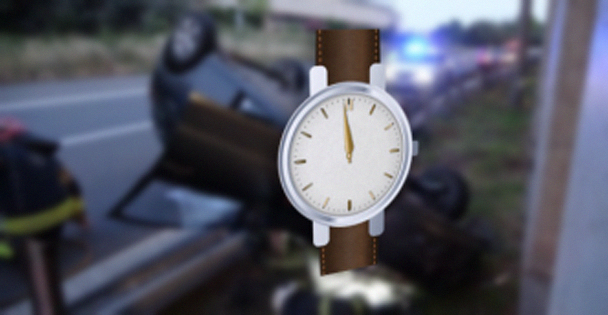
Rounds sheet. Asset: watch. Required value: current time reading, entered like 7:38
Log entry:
11:59
